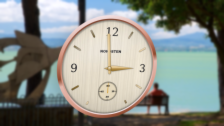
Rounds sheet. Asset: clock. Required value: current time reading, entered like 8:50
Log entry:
2:59
